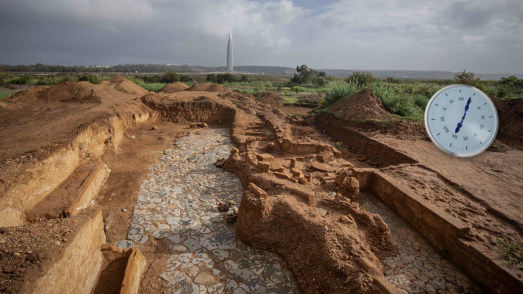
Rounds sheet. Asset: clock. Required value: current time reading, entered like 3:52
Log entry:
7:04
